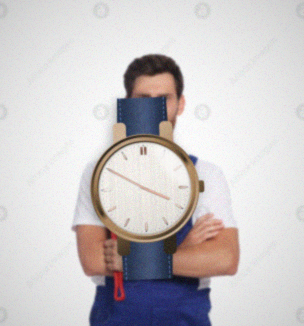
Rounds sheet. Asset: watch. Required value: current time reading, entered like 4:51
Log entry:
3:50
